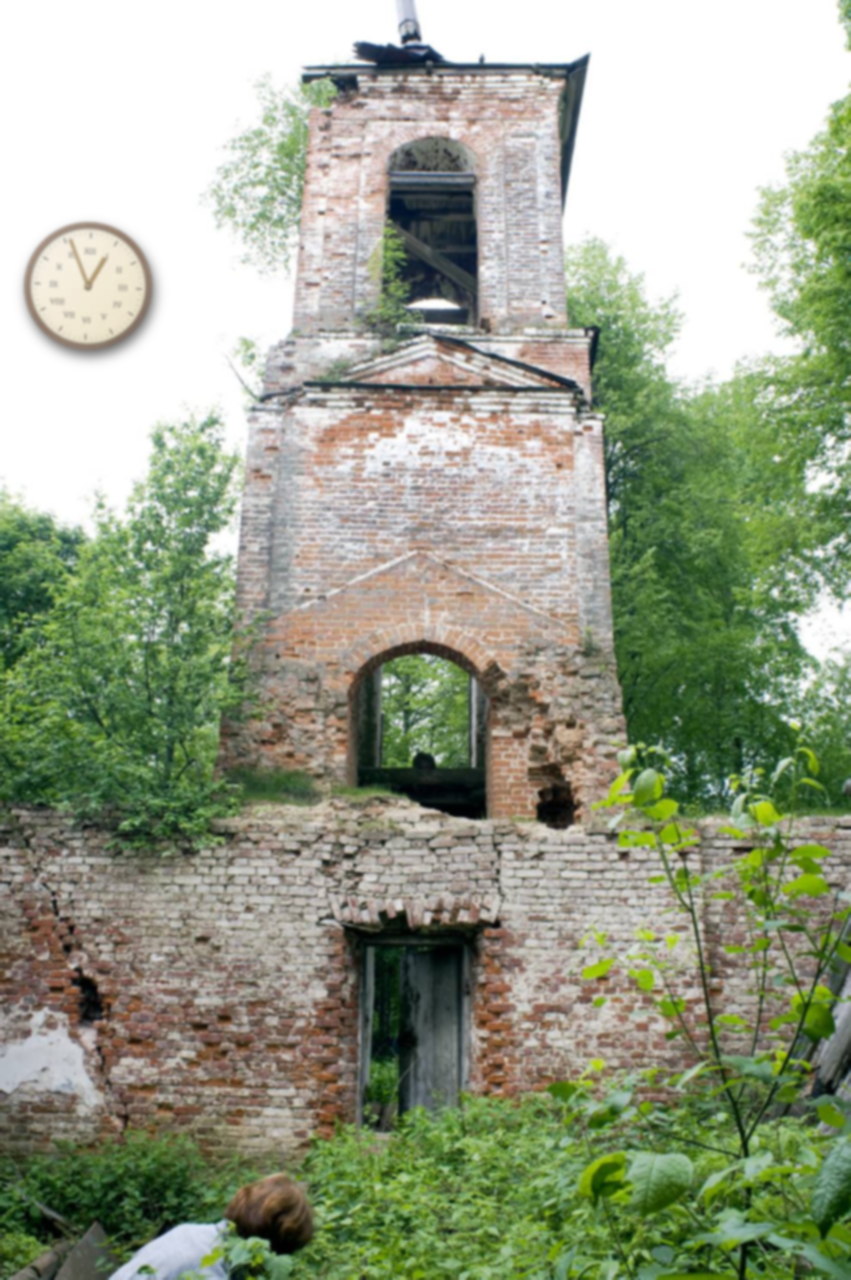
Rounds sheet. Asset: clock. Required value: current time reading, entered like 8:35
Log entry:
12:56
